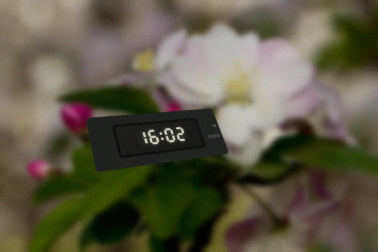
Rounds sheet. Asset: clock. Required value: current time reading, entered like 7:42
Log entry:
16:02
